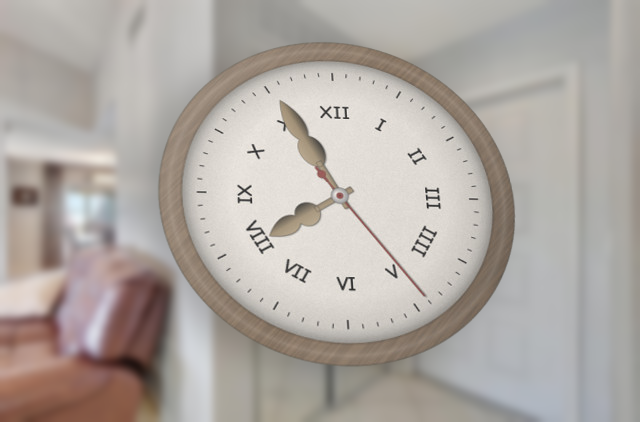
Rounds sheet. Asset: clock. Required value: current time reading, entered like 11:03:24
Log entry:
7:55:24
